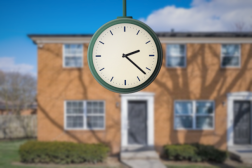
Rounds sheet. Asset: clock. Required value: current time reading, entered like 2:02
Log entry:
2:22
